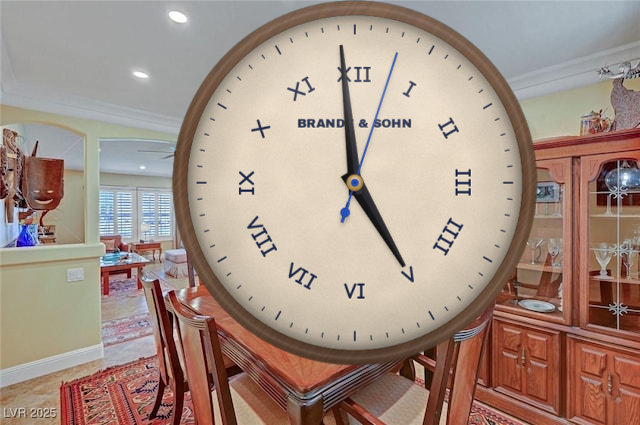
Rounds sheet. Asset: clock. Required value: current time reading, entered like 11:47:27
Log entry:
4:59:03
